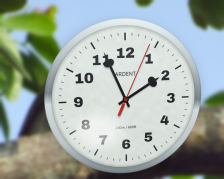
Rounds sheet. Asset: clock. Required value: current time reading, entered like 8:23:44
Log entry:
1:56:04
